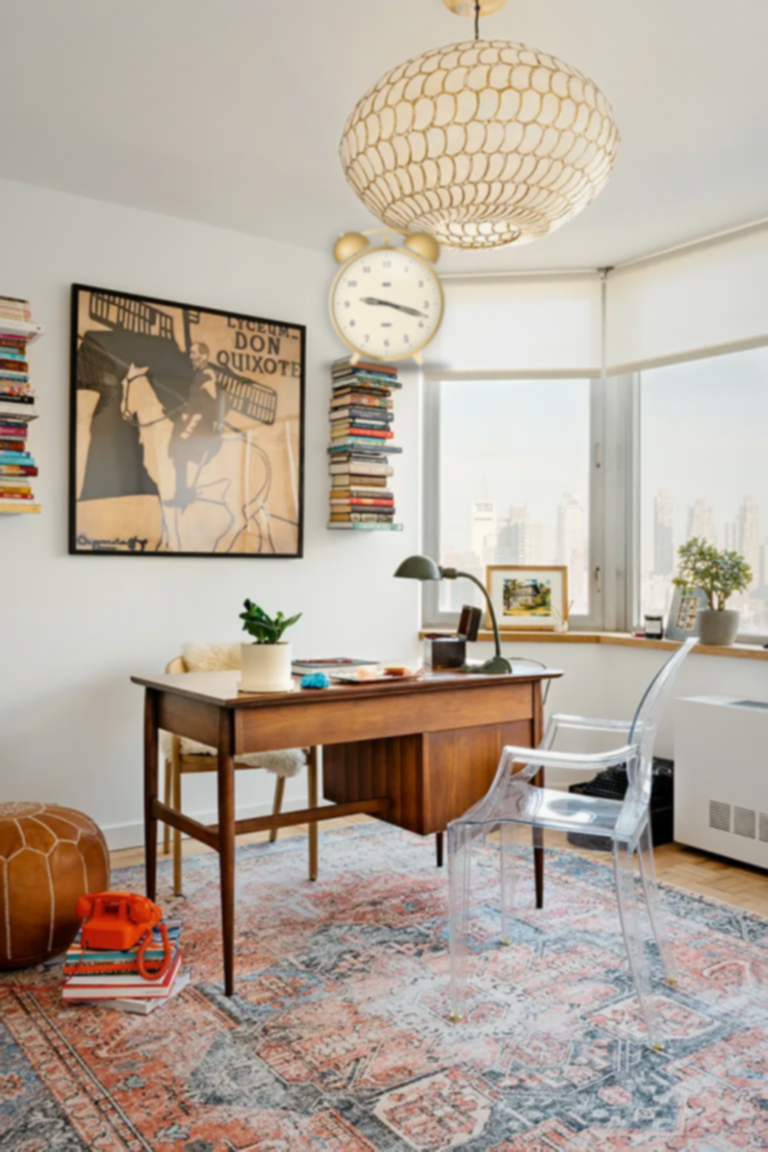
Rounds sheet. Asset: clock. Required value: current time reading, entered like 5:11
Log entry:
9:18
